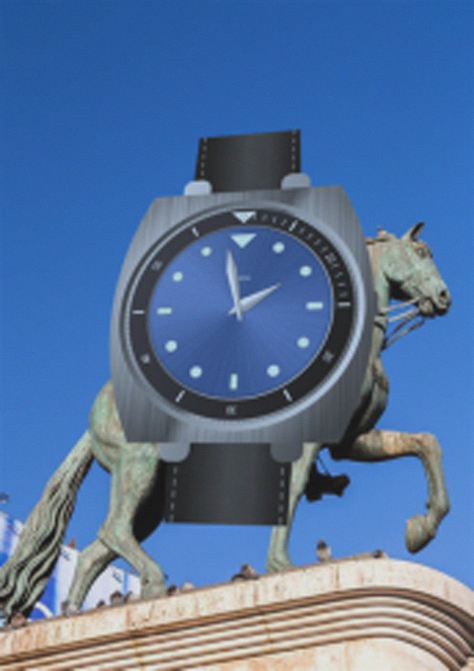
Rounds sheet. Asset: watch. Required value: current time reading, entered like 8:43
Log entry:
1:58
